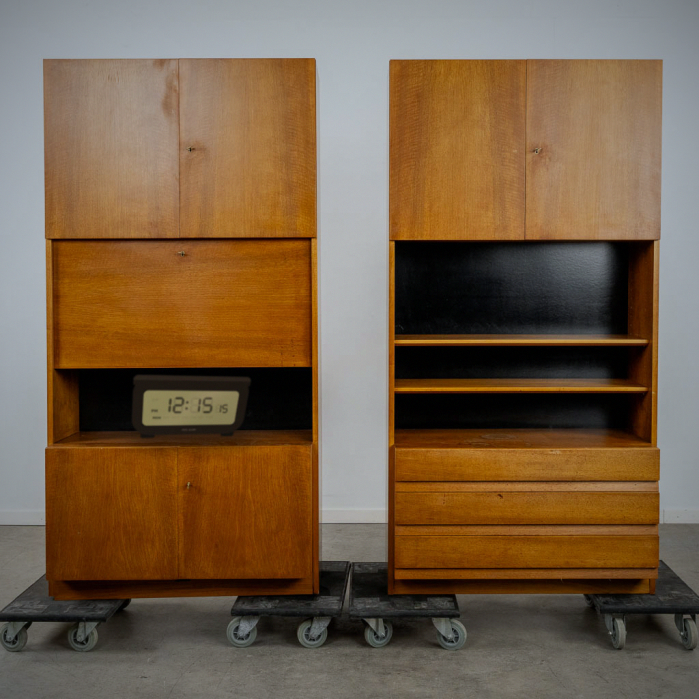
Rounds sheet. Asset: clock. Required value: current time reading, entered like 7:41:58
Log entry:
12:15:15
